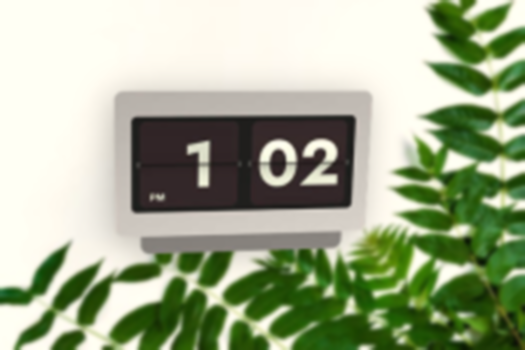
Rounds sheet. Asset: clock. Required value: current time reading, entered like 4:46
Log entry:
1:02
